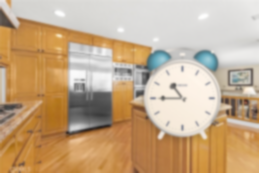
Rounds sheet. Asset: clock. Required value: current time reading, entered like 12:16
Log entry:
10:45
